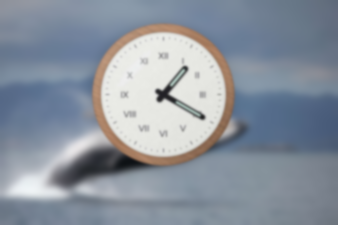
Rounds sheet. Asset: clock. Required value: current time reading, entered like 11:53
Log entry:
1:20
